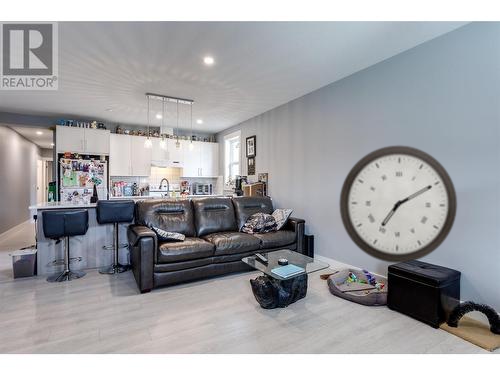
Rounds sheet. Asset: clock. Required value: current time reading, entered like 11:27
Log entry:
7:10
